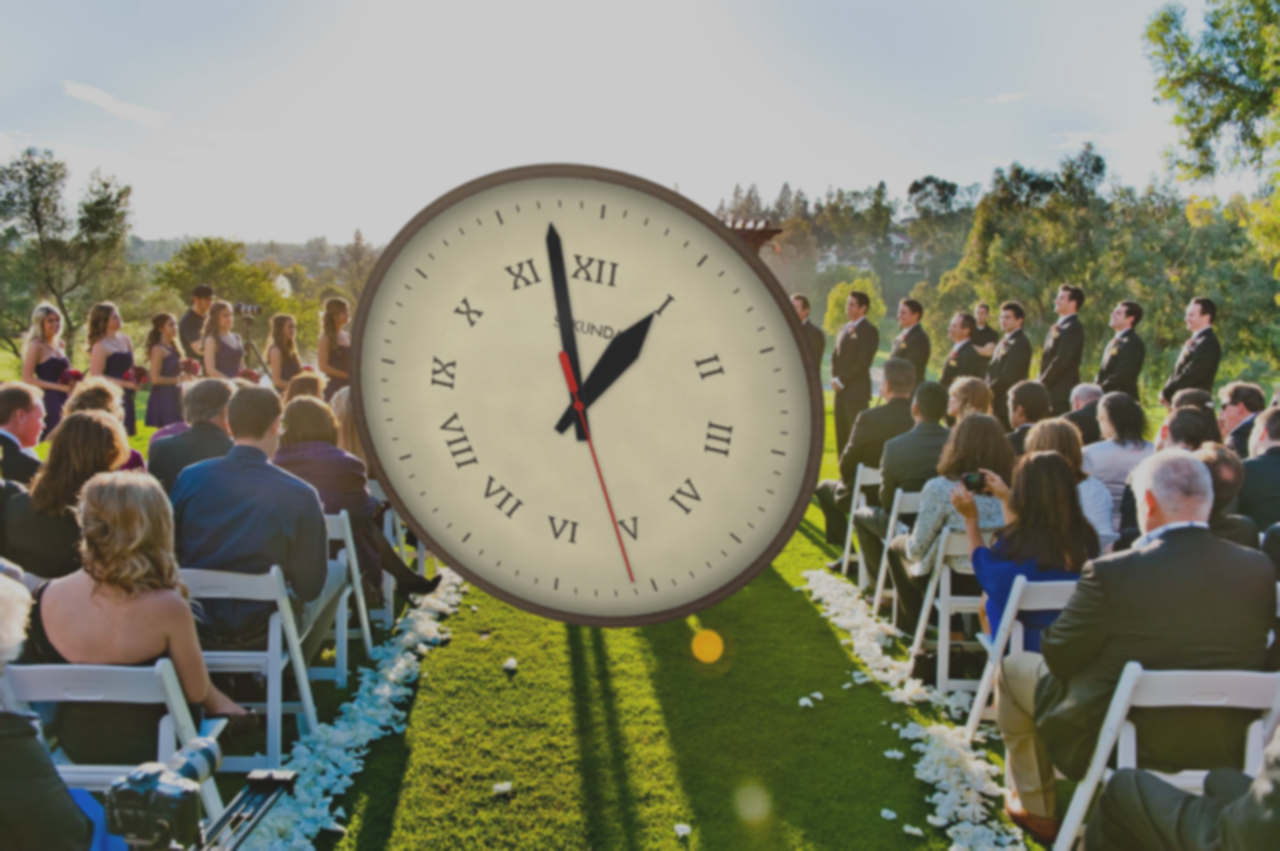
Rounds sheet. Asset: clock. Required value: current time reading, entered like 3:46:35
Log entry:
12:57:26
